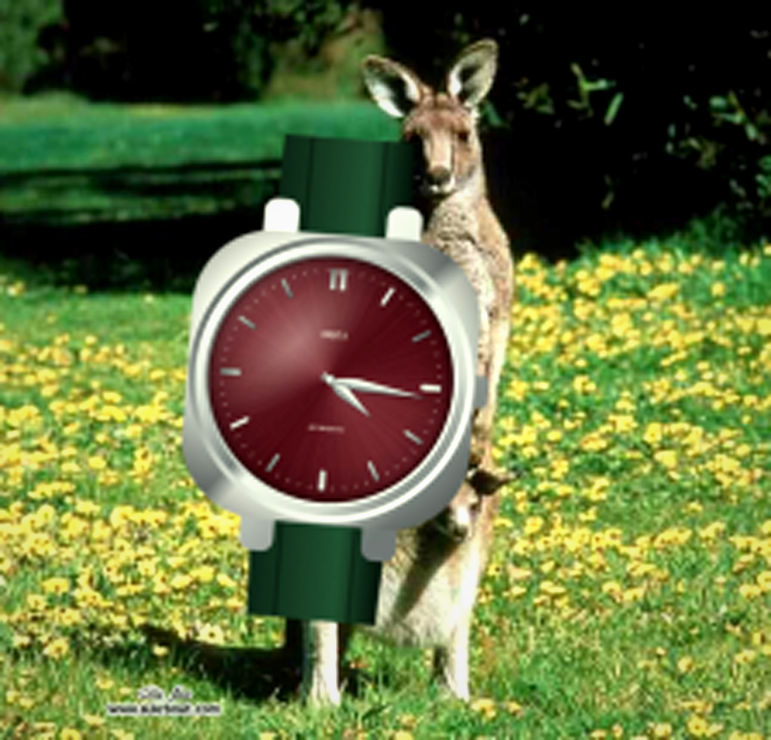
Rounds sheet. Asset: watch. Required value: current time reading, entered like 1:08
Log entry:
4:16
